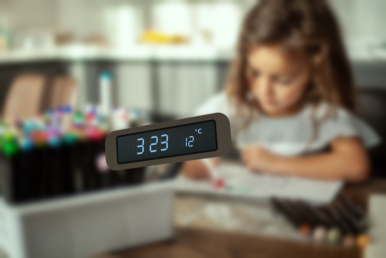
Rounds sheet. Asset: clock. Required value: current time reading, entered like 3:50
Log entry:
3:23
